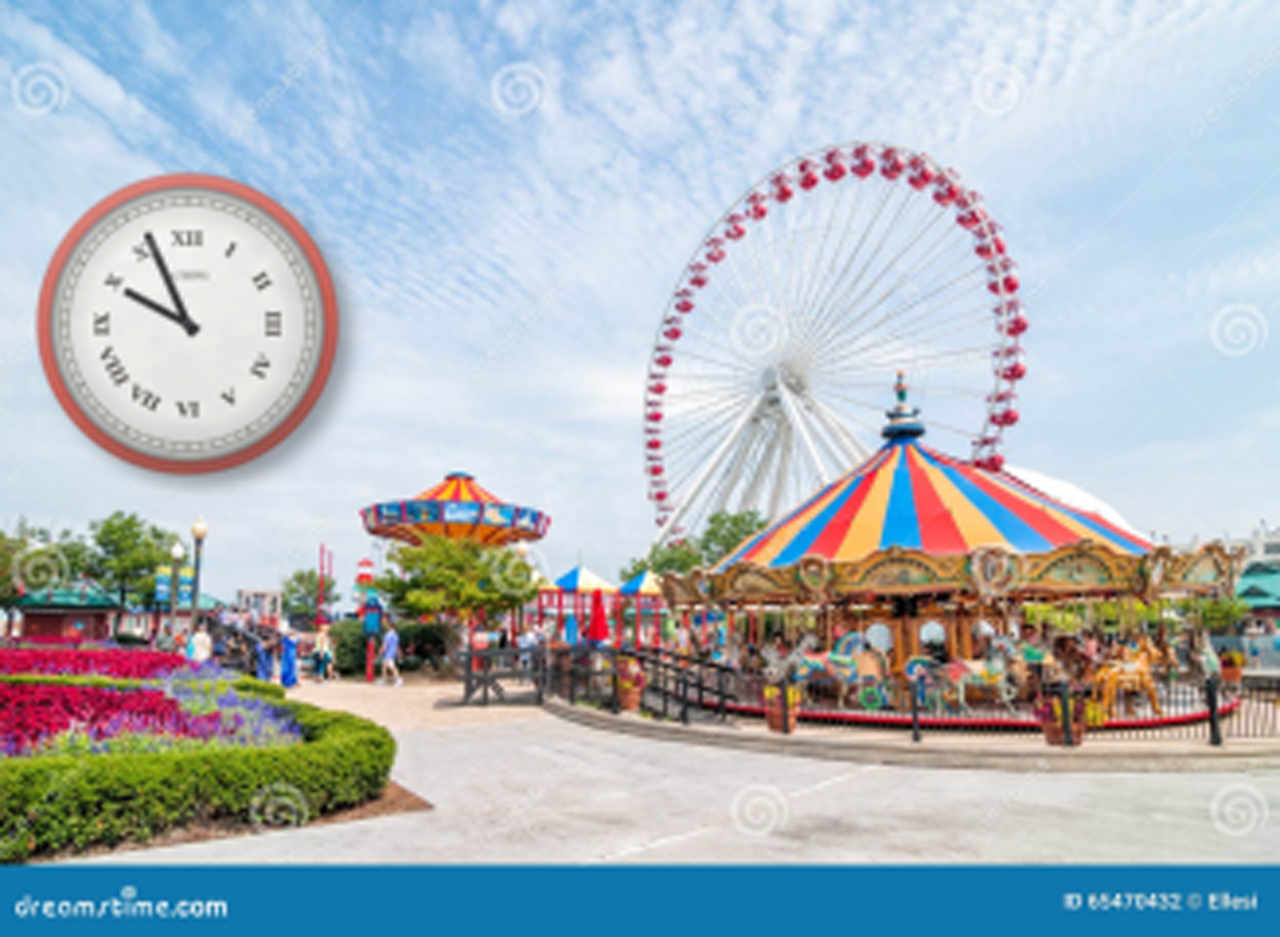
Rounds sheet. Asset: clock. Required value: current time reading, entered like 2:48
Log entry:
9:56
